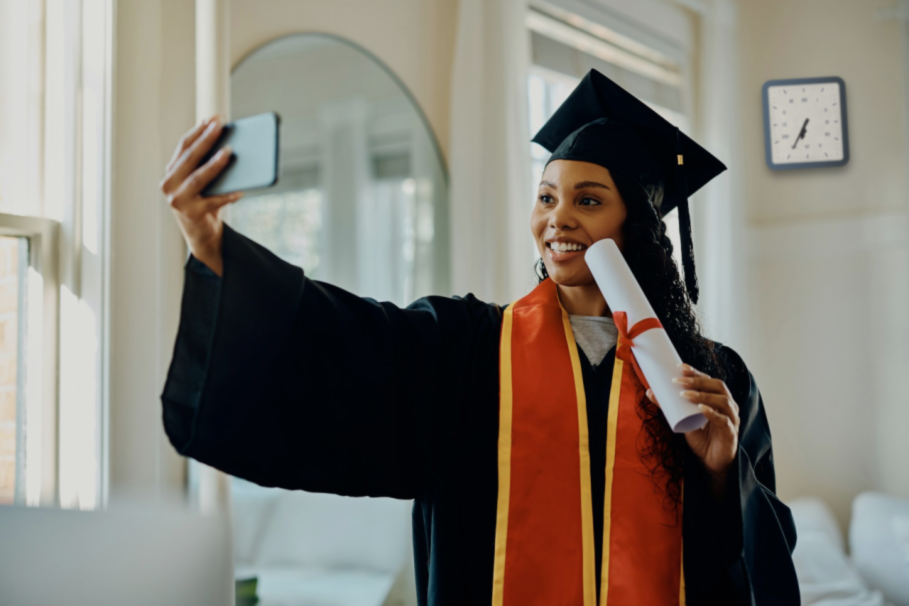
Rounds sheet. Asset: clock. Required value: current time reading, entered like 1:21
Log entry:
6:35
